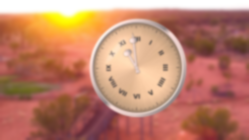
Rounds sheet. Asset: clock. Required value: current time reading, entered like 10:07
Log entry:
10:59
